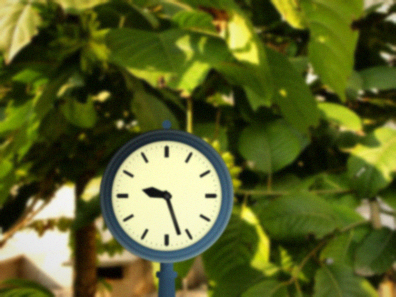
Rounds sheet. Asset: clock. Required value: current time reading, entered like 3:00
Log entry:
9:27
